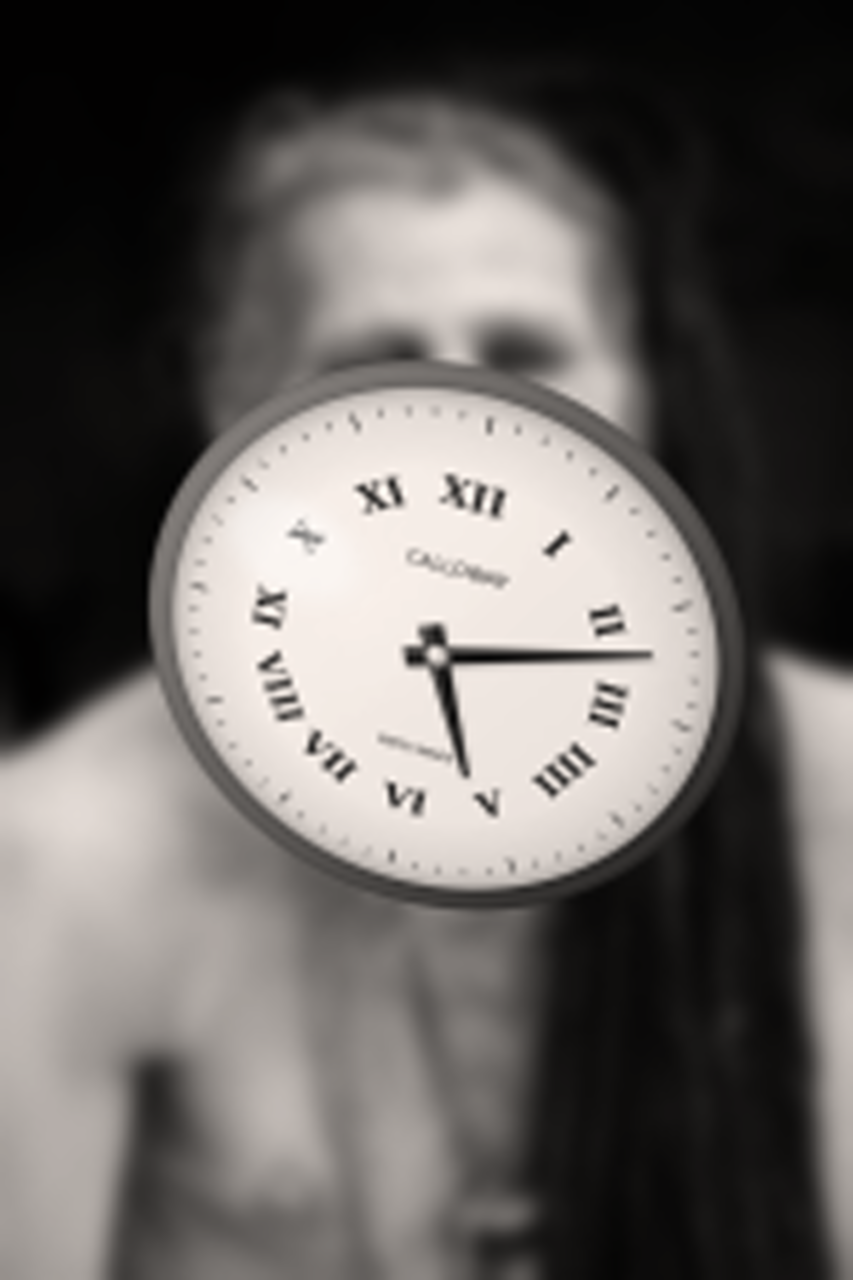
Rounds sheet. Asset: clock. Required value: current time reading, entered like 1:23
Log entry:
5:12
